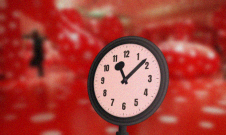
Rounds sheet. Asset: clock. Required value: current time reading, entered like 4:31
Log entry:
11:08
